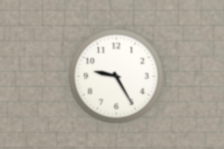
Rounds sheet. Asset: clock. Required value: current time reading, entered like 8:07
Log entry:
9:25
